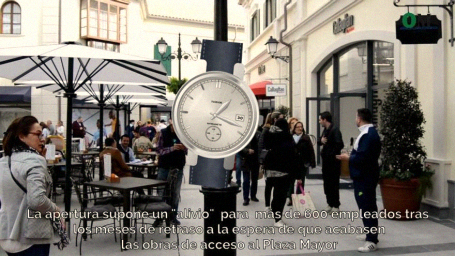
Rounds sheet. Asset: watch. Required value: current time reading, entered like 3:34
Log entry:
1:18
